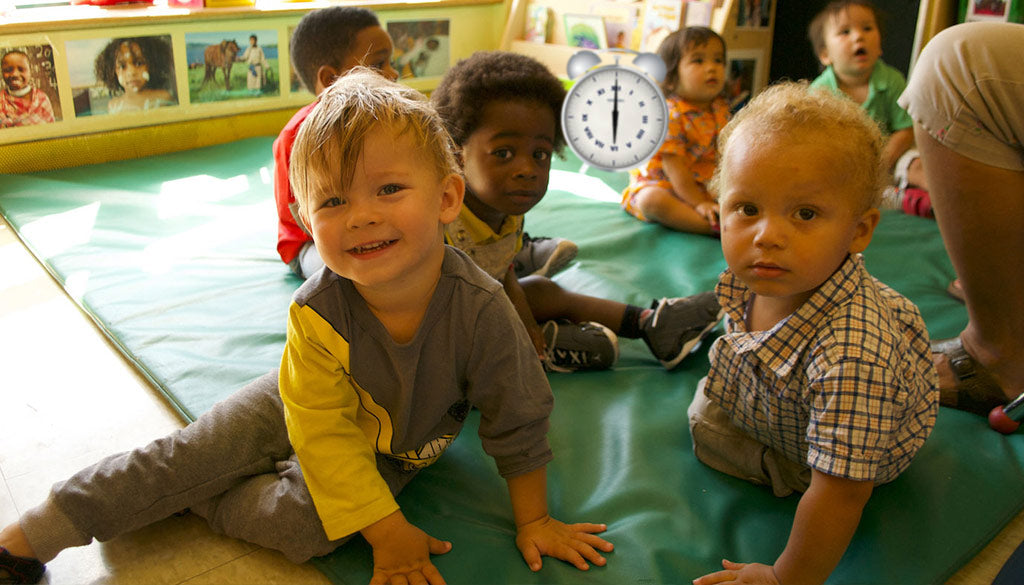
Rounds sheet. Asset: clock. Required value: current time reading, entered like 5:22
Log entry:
6:00
